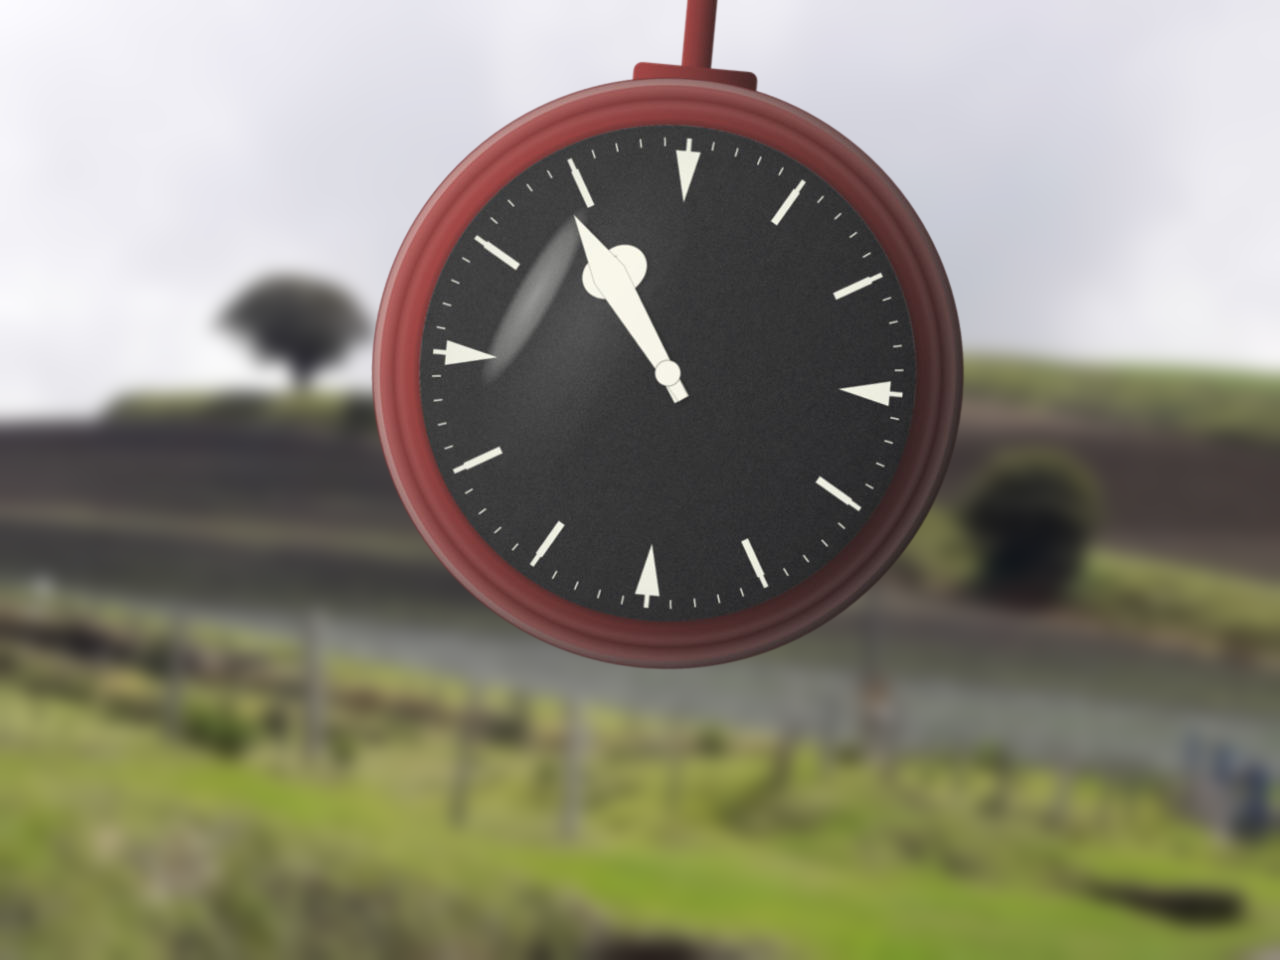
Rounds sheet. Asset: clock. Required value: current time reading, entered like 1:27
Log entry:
10:54
